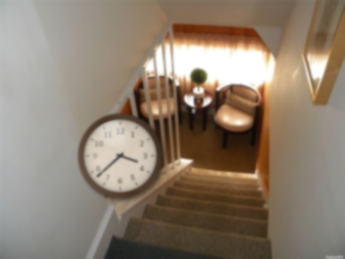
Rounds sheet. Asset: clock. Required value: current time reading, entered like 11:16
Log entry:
3:38
